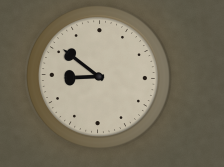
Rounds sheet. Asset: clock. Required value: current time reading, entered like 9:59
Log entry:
8:51
